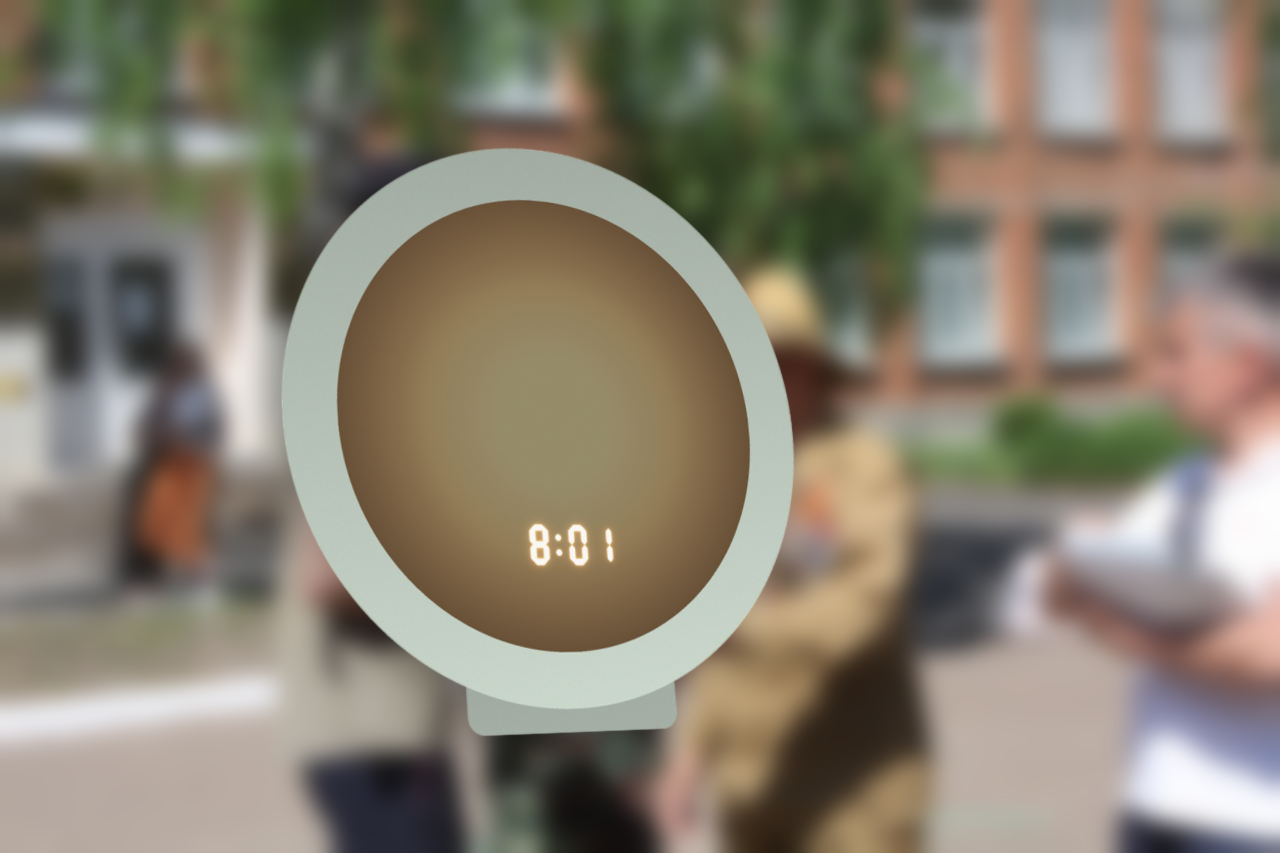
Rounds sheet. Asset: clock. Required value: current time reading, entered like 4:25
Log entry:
8:01
